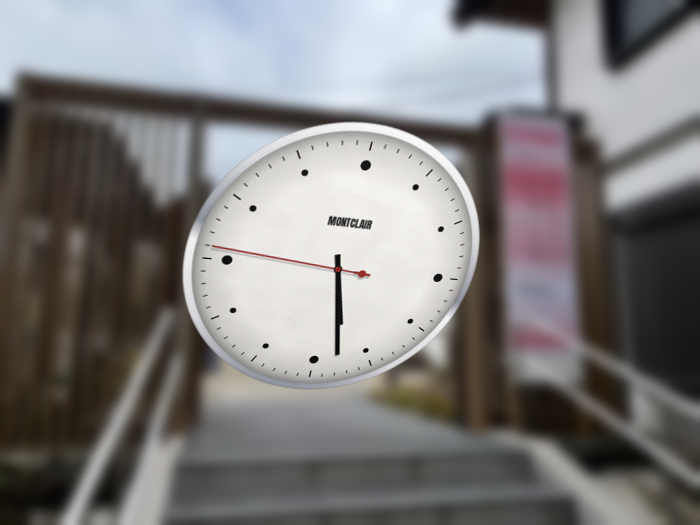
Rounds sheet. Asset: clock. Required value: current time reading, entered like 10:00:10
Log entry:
5:27:46
